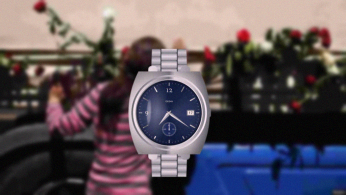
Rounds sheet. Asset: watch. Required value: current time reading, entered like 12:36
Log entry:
7:21
